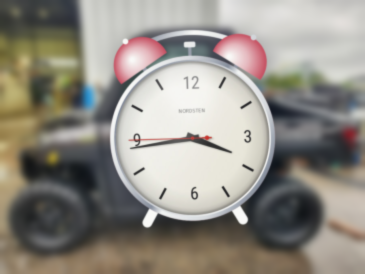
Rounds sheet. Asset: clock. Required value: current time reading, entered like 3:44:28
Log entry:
3:43:45
